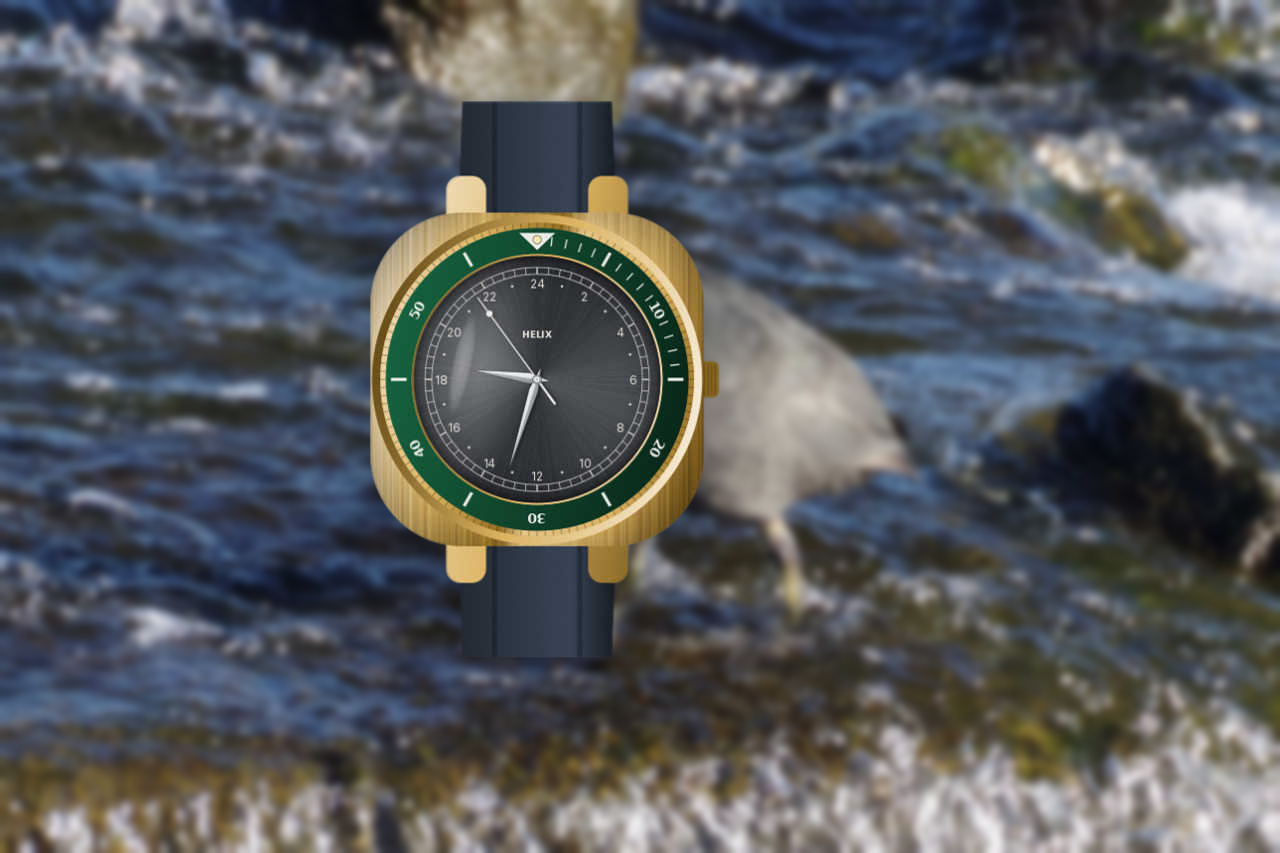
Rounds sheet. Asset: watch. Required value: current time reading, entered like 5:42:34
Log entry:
18:32:54
